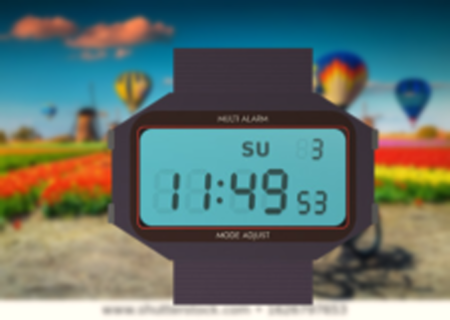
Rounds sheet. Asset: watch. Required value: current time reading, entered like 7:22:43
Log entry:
11:49:53
